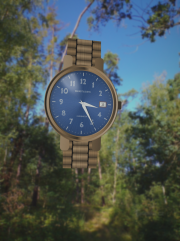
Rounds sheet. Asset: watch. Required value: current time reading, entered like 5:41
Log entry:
3:25
